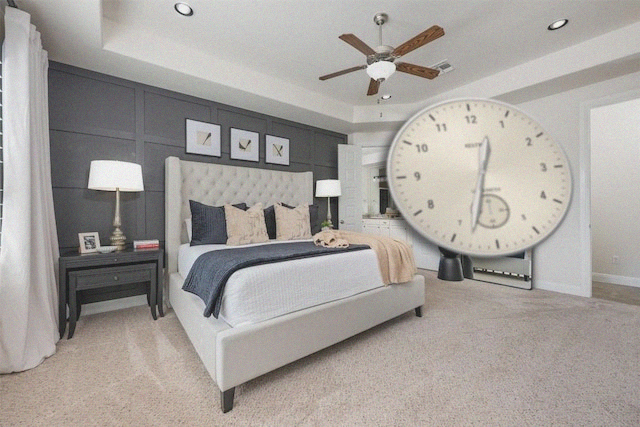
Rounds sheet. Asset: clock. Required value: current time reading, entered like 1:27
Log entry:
12:33
